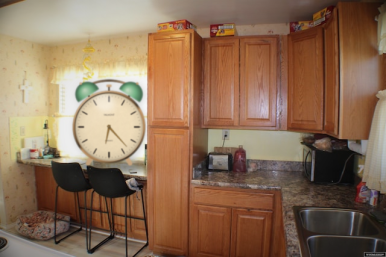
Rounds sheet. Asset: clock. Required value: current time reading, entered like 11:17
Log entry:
6:23
